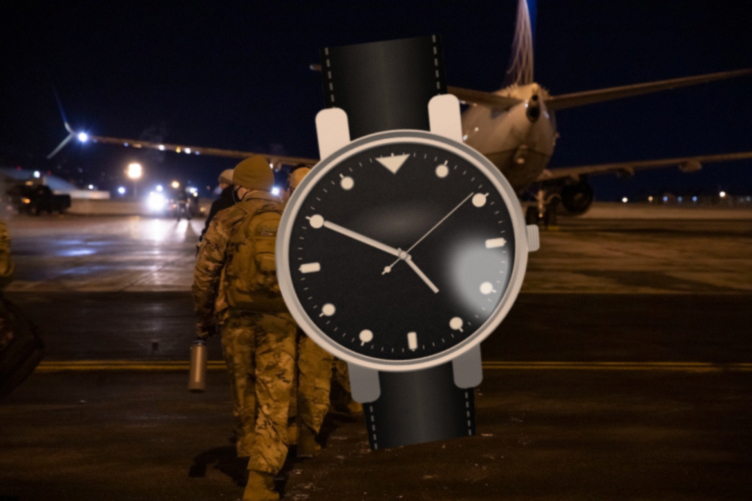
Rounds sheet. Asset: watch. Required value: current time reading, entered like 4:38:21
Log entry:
4:50:09
